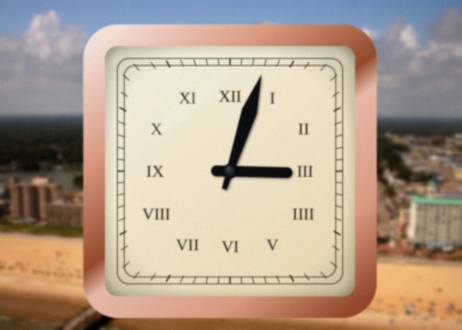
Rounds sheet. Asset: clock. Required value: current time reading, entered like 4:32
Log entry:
3:03
